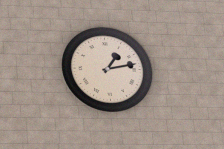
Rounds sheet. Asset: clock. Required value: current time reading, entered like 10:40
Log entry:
1:13
